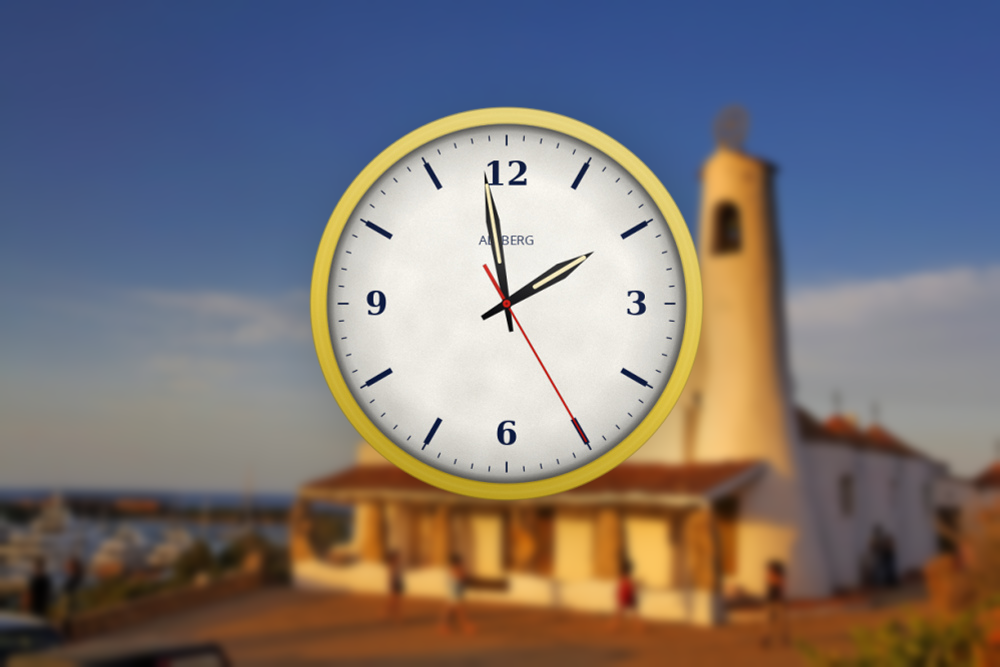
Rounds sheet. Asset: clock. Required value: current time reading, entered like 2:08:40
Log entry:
1:58:25
